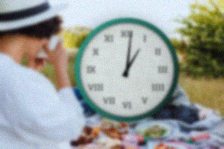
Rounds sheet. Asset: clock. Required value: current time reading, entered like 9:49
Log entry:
1:01
